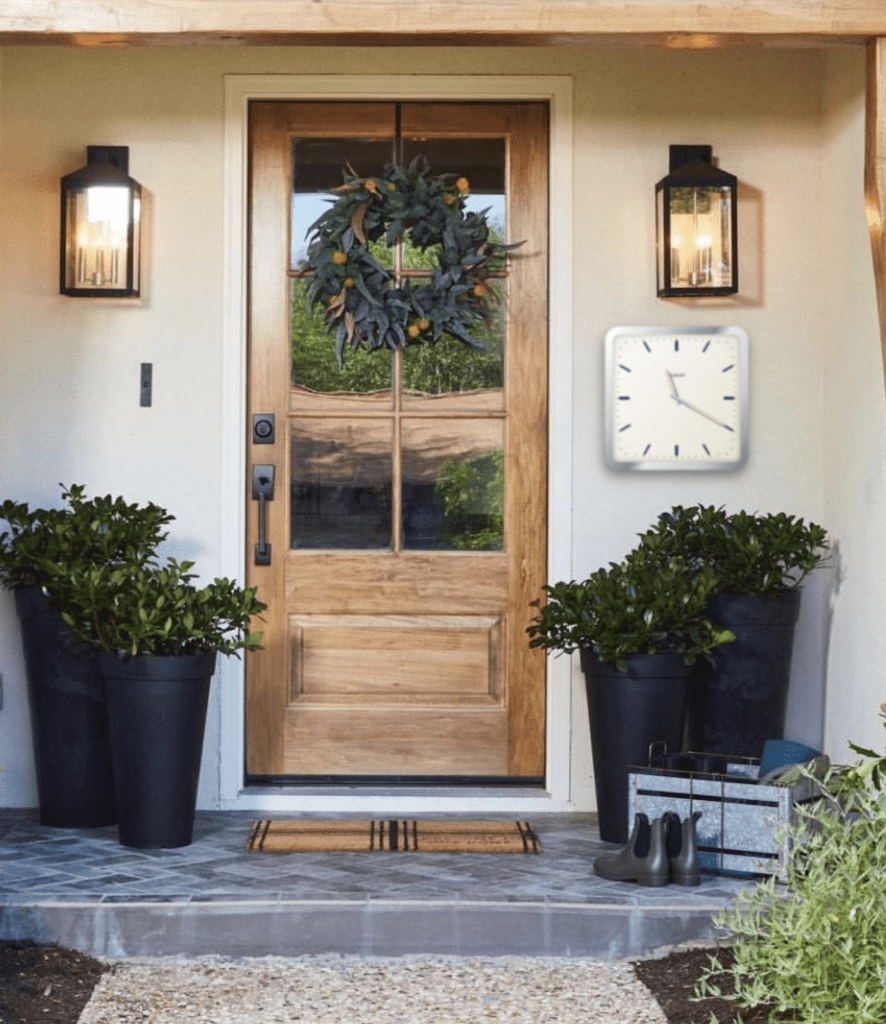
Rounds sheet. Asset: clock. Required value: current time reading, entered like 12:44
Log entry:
11:20
